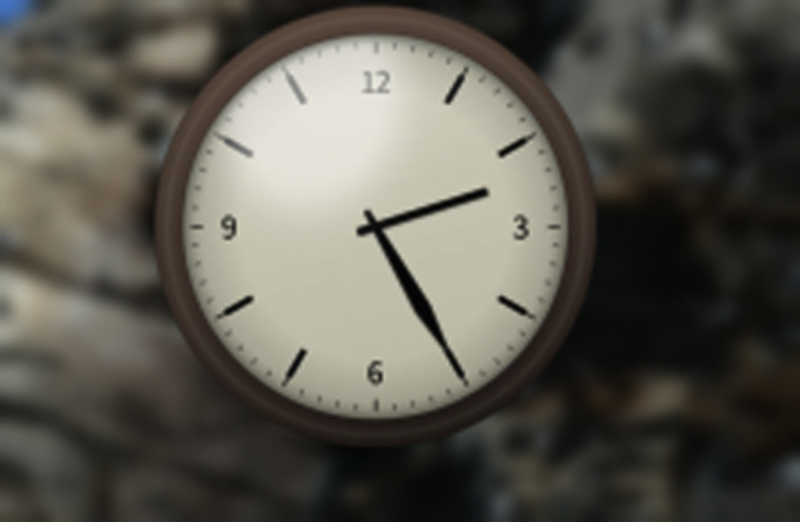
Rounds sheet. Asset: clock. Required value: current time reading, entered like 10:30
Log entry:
2:25
